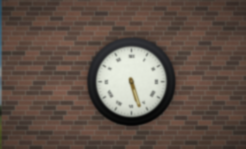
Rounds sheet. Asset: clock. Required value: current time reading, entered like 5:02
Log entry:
5:27
